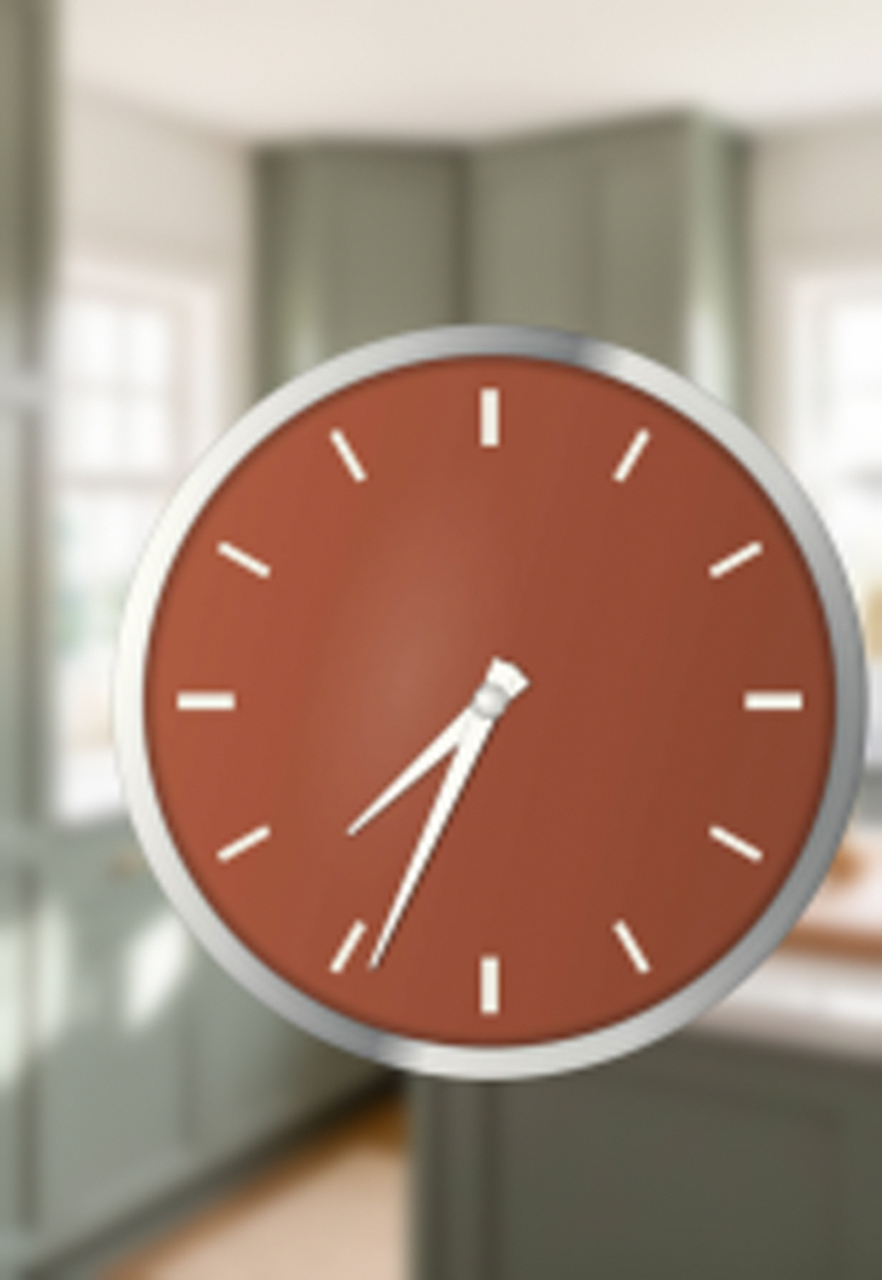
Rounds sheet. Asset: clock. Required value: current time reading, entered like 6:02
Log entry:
7:34
